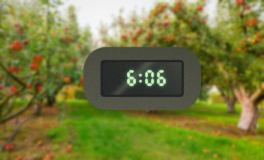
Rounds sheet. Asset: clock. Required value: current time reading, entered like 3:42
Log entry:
6:06
